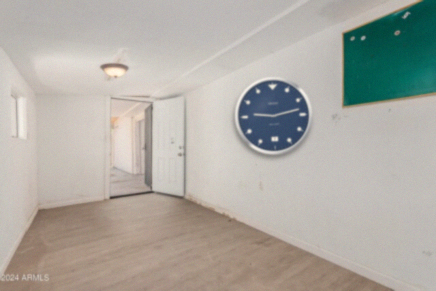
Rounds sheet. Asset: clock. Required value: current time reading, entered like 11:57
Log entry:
9:13
